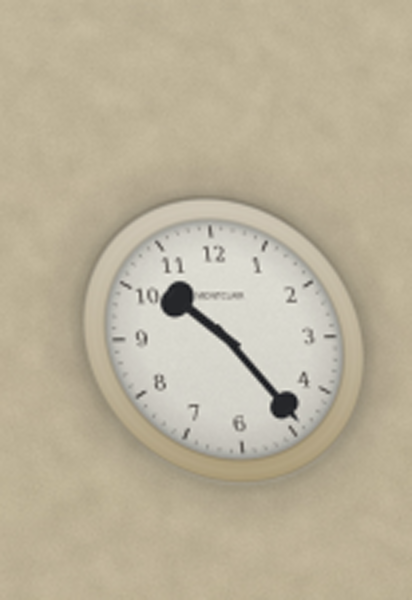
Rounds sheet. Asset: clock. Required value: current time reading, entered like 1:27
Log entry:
10:24
